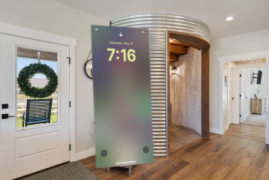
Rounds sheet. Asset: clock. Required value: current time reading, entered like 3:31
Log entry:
7:16
